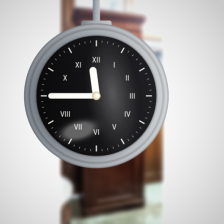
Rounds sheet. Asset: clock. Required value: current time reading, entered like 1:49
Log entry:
11:45
